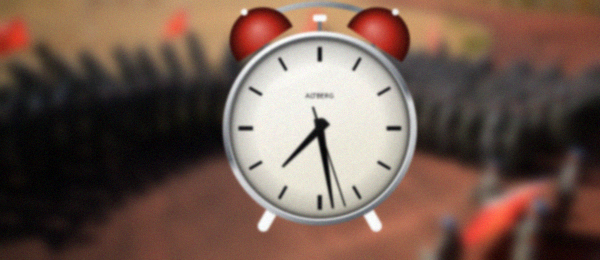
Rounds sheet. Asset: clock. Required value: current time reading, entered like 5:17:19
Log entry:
7:28:27
